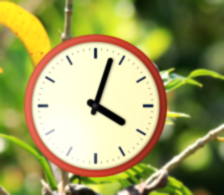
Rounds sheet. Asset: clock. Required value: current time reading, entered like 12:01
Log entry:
4:03
